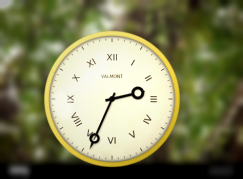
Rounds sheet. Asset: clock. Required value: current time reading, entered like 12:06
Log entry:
2:34
